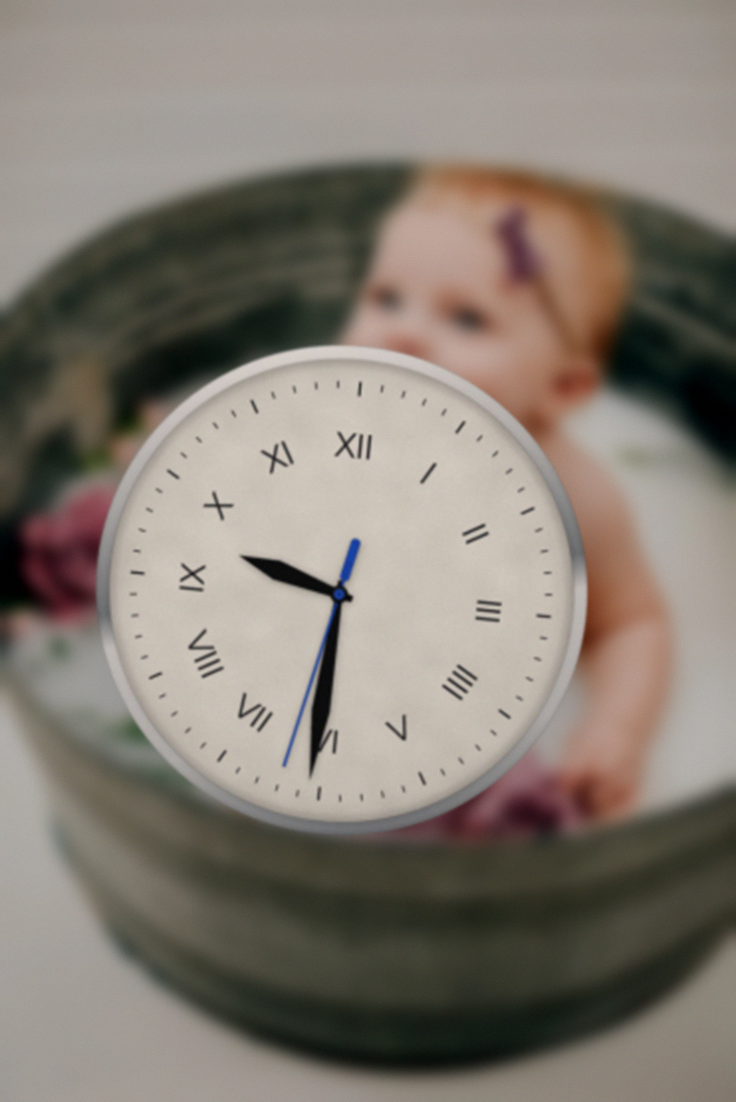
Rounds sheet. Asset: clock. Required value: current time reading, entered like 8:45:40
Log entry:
9:30:32
